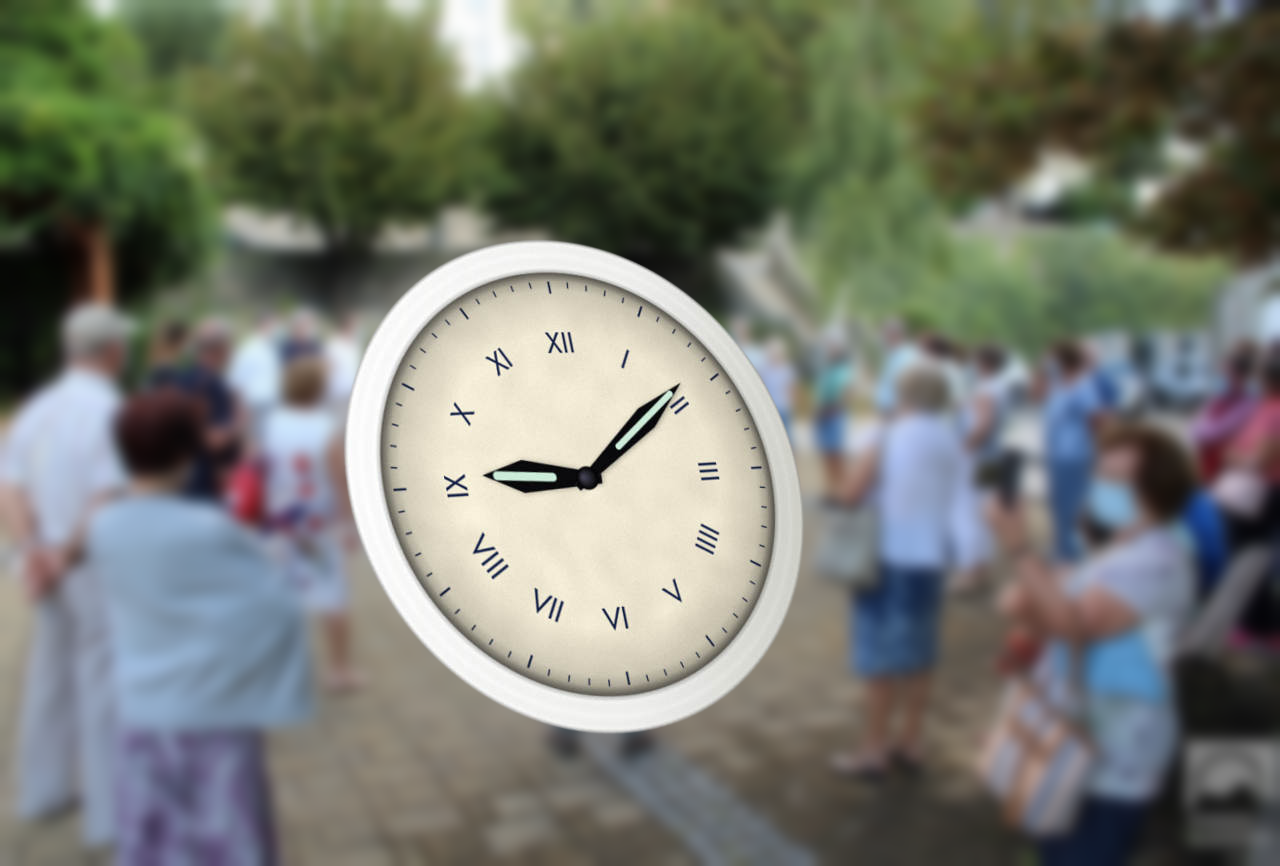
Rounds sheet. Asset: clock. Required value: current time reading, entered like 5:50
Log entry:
9:09
